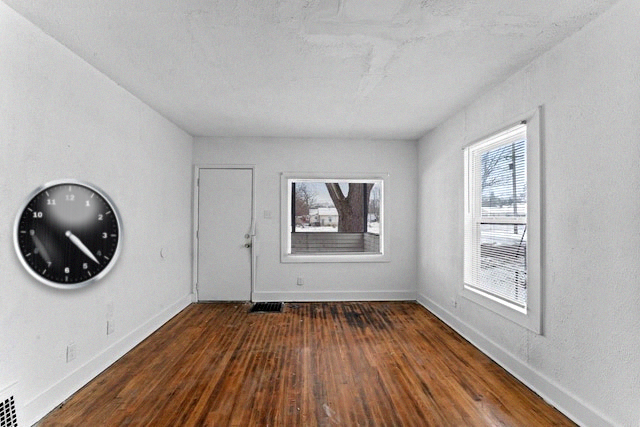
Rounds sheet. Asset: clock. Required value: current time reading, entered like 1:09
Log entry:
4:22
